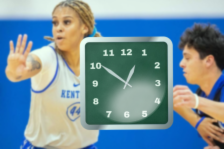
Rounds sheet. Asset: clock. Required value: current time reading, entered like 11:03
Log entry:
12:51
